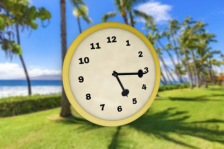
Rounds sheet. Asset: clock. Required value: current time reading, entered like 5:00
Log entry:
5:16
